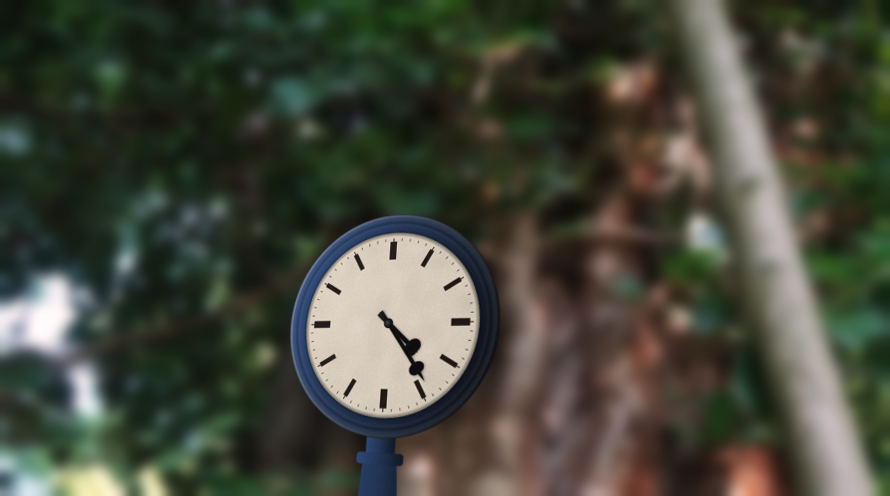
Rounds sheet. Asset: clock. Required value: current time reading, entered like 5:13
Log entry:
4:24
